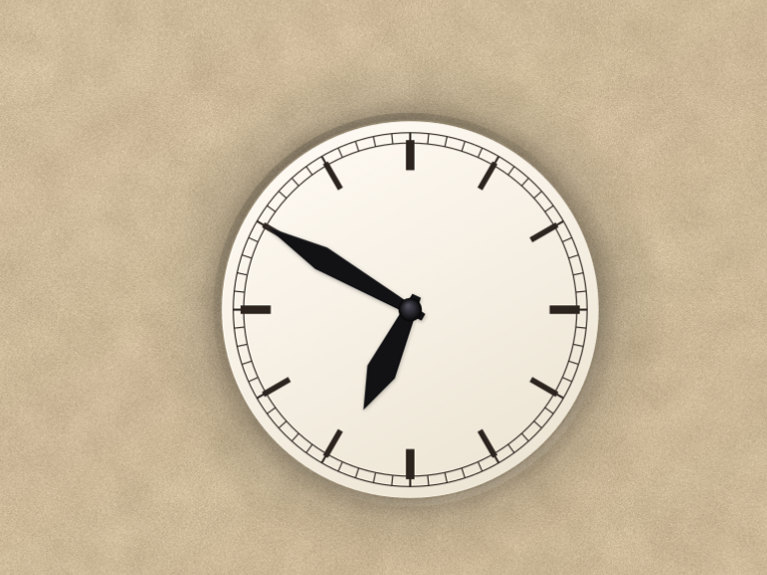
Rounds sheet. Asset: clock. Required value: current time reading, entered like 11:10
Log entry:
6:50
